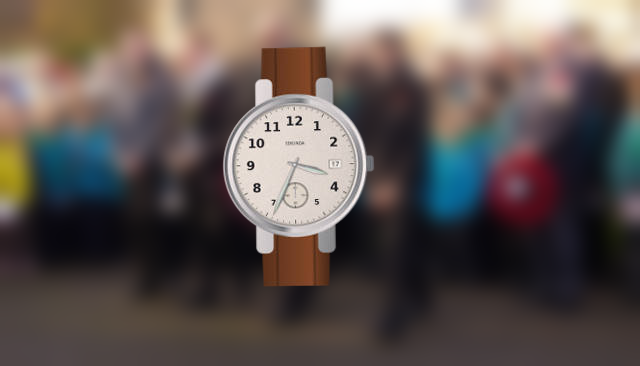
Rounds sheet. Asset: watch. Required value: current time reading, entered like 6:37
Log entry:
3:34
